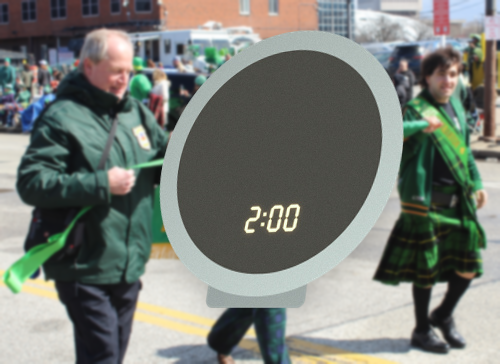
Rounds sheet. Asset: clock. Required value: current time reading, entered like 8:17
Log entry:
2:00
